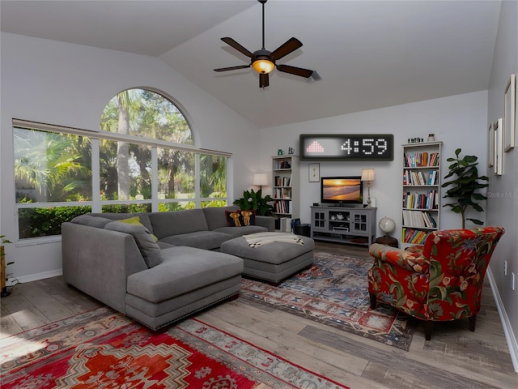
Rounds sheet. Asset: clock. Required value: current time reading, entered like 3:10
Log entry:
4:59
